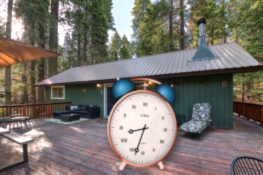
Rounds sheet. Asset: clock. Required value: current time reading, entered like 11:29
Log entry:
8:33
